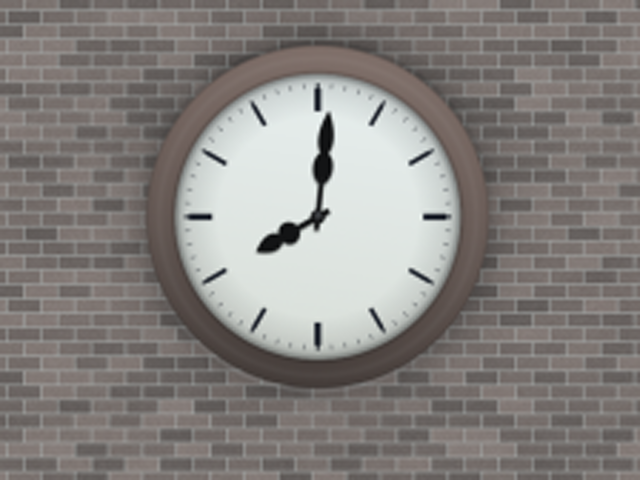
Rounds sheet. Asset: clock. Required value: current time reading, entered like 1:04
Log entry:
8:01
